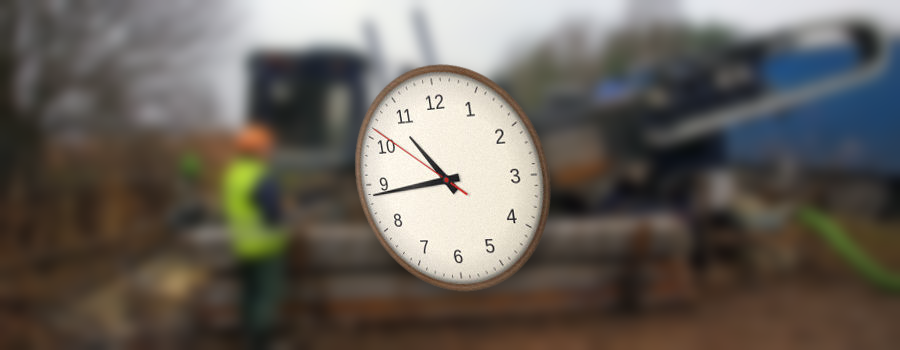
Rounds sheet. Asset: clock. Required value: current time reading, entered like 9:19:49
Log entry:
10:43:51
